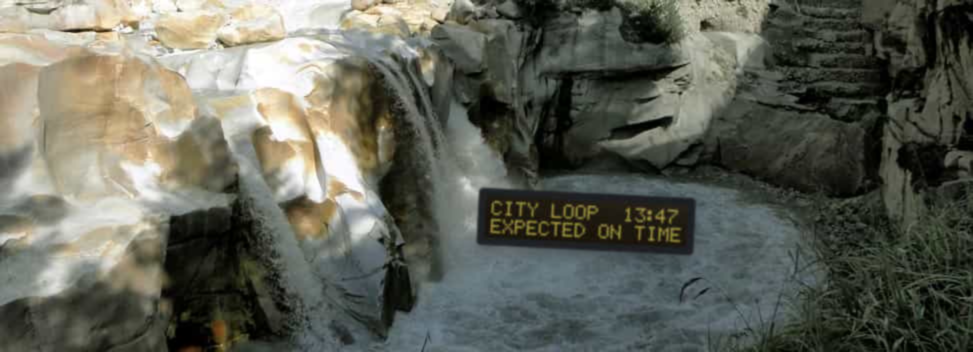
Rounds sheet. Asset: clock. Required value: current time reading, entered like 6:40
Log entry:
13:47
